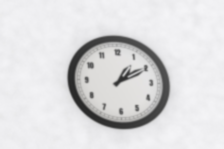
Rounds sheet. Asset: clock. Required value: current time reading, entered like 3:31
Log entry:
1:10
